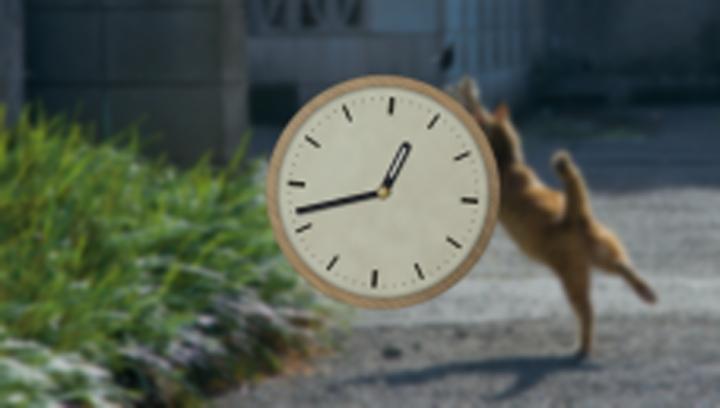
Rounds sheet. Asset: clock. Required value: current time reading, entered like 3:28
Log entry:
12:42
